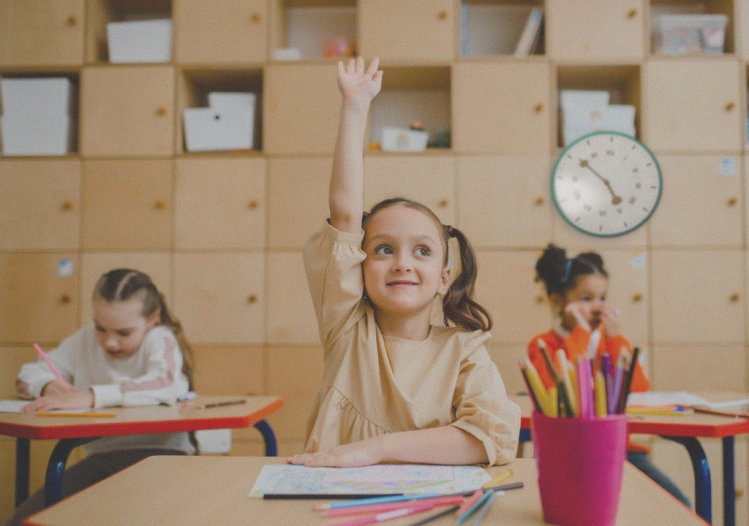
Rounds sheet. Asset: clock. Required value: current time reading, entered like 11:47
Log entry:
4:51
